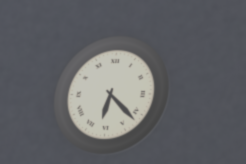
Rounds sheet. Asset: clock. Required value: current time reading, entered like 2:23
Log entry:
6:22
